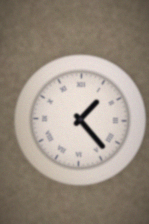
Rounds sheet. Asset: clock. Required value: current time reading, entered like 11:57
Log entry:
1:23
